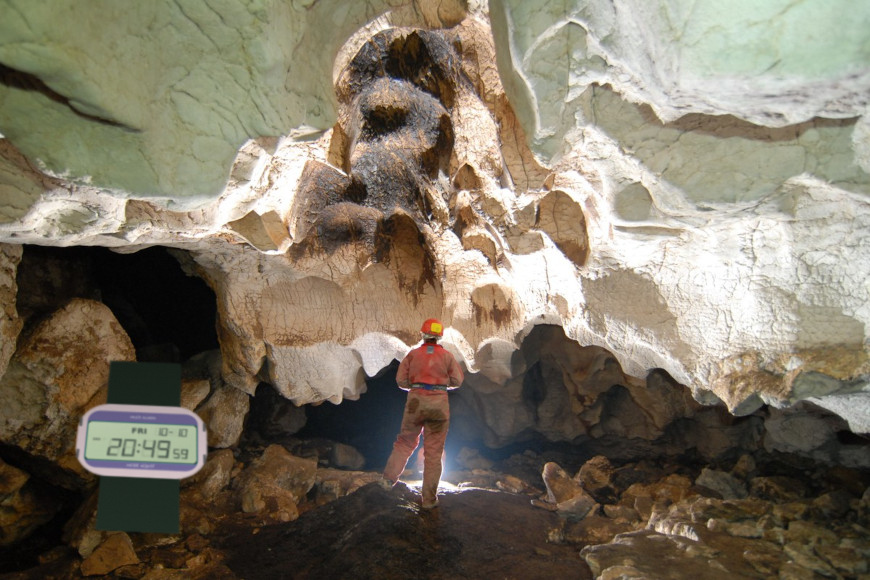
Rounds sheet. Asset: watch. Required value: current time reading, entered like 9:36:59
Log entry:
20:49:59
